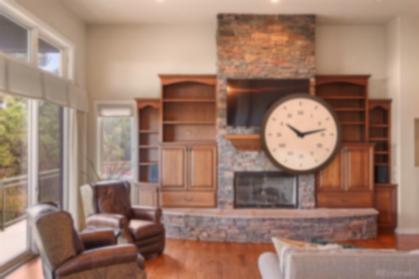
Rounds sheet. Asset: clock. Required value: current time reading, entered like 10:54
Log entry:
10:13
